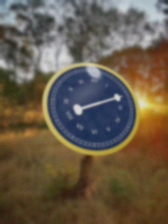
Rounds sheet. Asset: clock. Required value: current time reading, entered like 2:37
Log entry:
8:11
